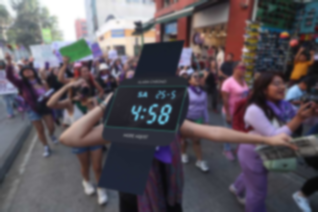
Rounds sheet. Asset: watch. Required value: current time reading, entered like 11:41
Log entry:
4:58
